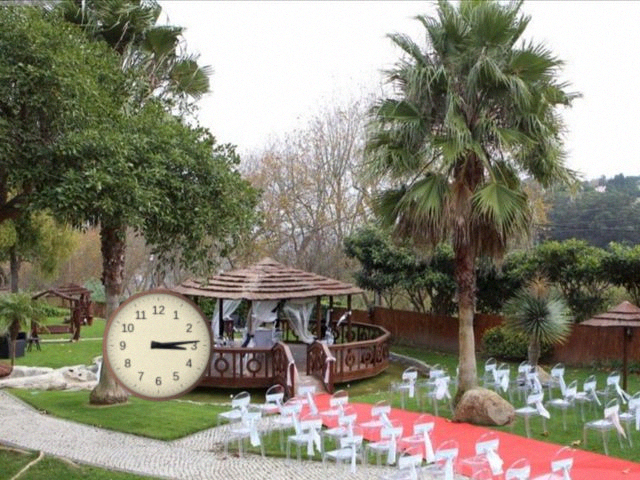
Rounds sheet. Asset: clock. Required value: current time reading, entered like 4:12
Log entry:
3:14
